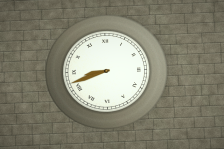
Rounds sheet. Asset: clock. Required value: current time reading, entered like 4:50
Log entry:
8:42
